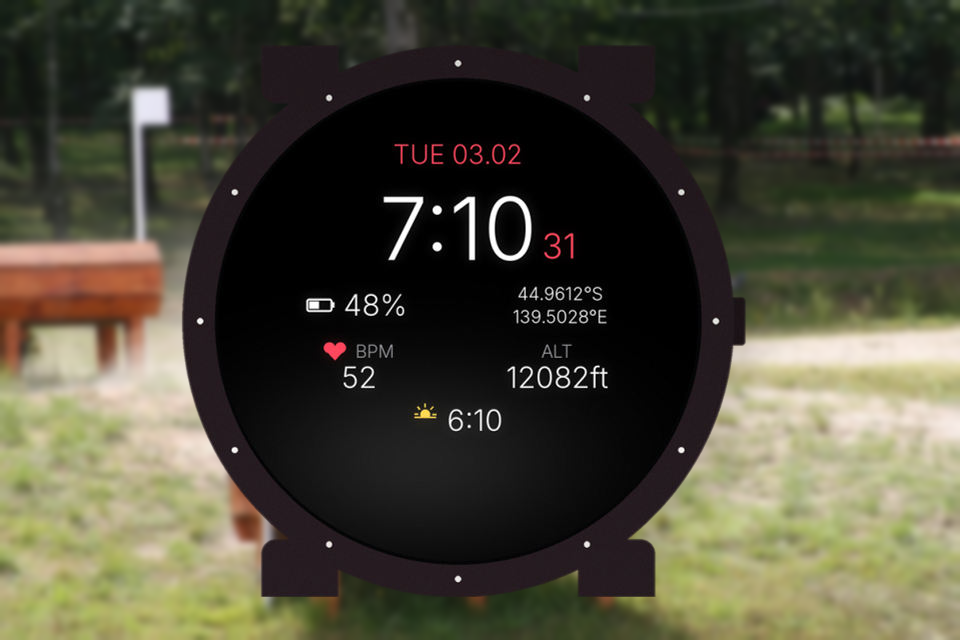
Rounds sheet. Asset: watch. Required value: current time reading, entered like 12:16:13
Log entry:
7:10:31
